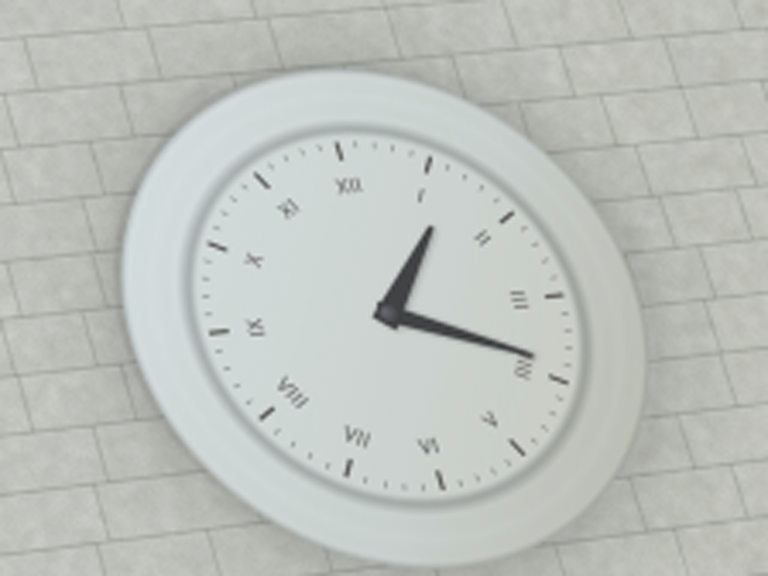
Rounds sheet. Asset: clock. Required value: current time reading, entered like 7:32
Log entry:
1:19
